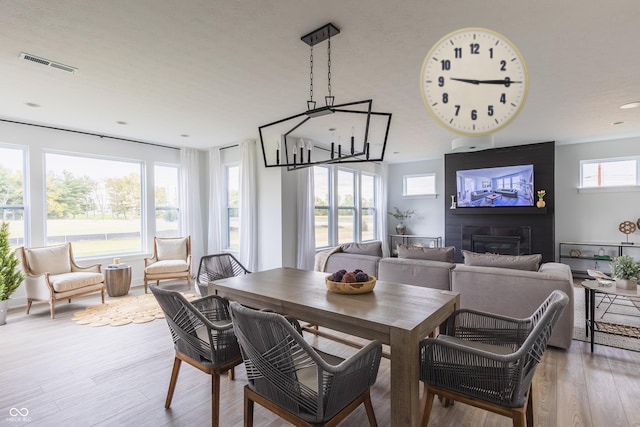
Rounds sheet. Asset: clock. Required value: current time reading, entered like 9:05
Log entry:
9:15
